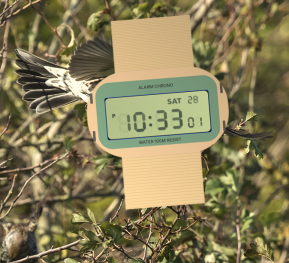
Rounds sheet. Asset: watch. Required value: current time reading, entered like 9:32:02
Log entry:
10:33:01
